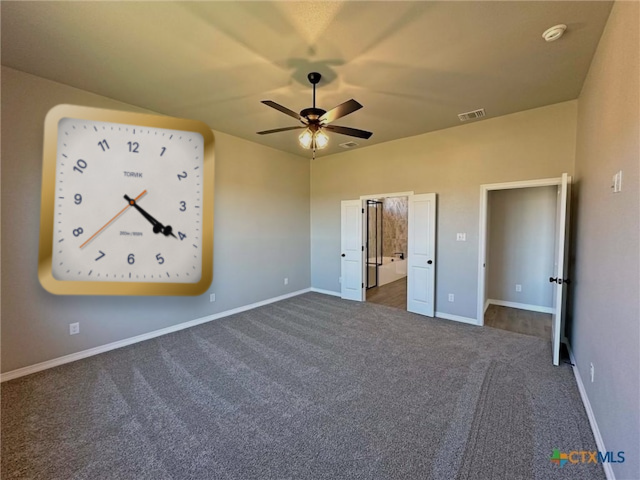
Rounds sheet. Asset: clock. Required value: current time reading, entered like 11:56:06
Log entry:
4:20:38
